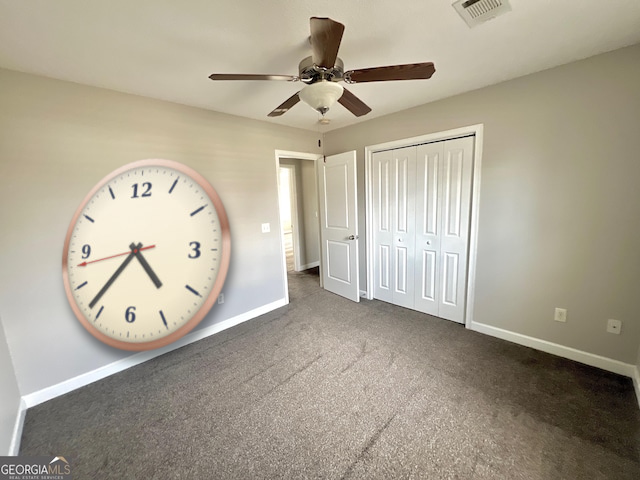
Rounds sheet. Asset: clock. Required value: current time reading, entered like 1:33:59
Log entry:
4:36:43
